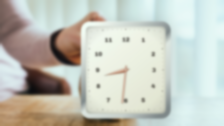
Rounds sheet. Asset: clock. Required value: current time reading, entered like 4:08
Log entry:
8:31
